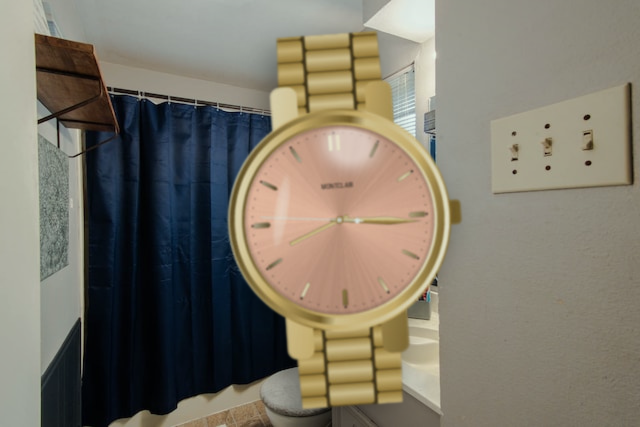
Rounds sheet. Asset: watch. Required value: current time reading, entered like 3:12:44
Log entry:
8:15:46
